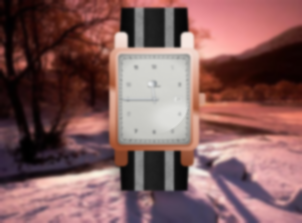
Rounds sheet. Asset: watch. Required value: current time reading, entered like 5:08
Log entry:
11:45
